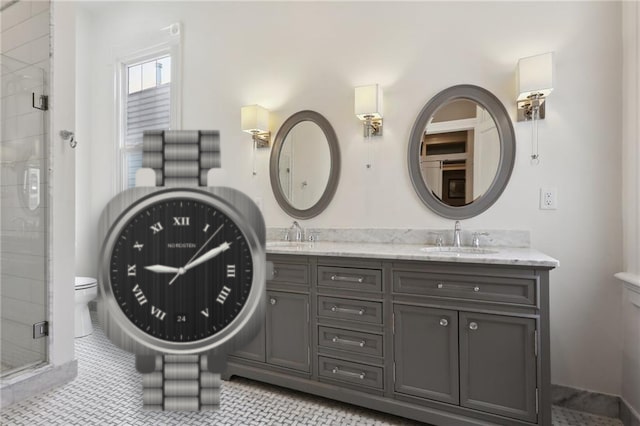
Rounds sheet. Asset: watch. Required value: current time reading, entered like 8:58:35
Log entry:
9:10:07
